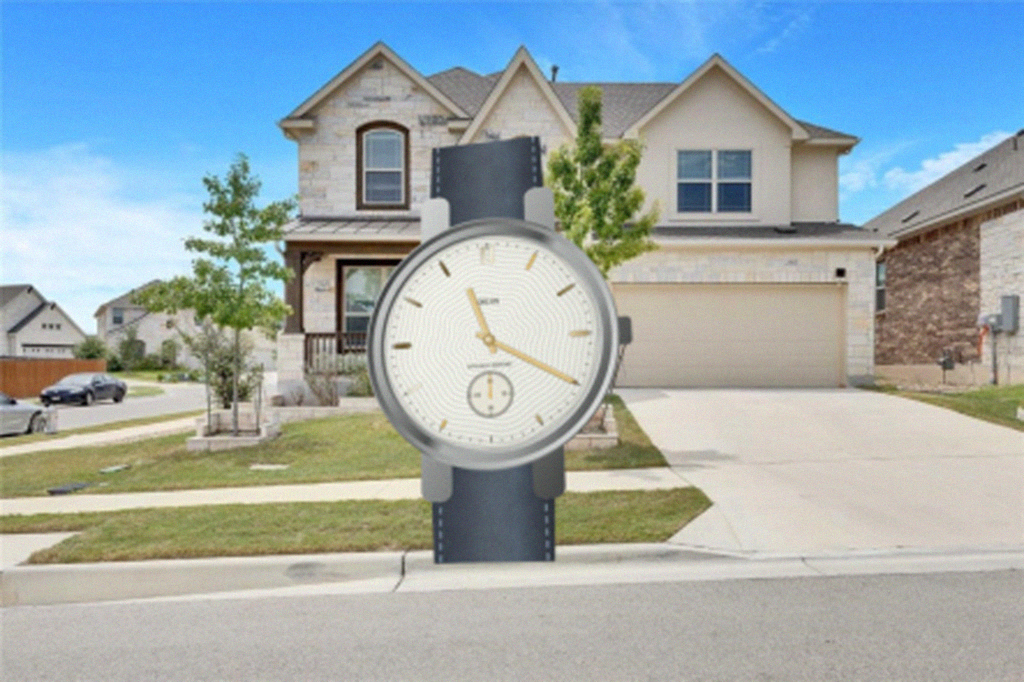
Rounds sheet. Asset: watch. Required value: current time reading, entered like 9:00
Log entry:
11:20
